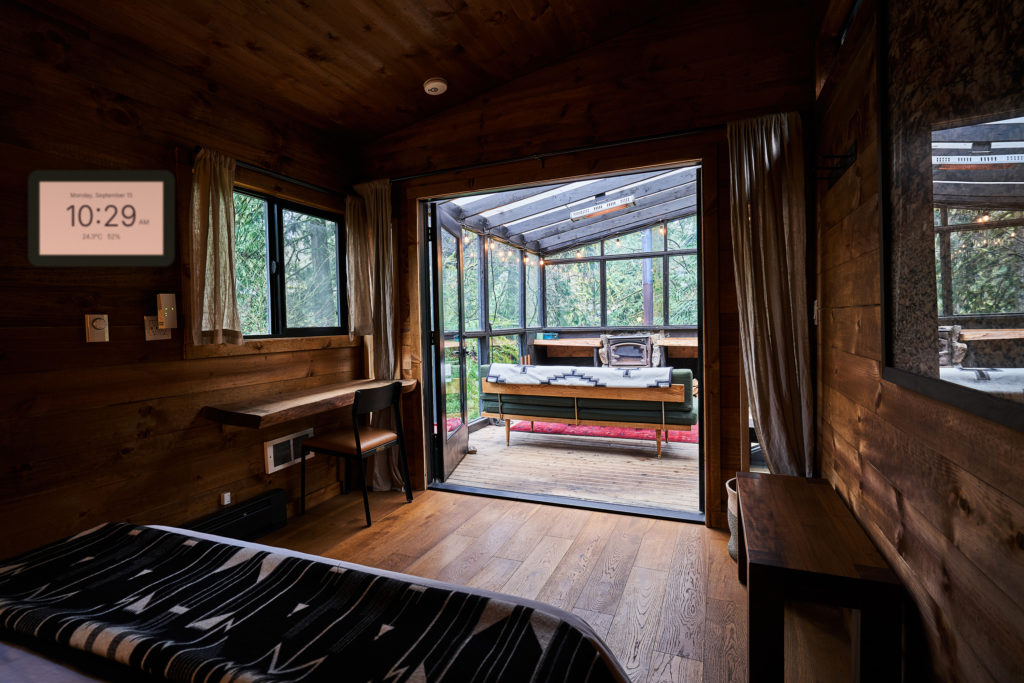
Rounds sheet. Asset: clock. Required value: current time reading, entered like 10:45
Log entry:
10:29
